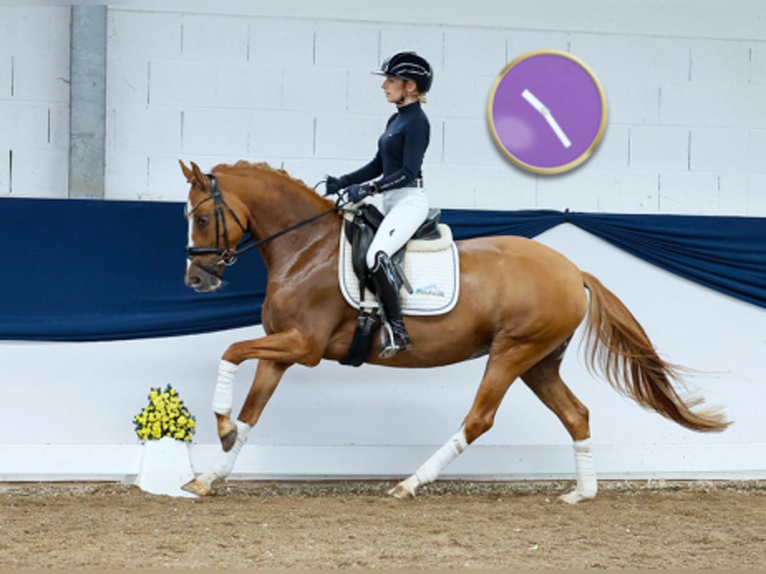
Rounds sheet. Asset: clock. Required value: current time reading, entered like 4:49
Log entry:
10:24
